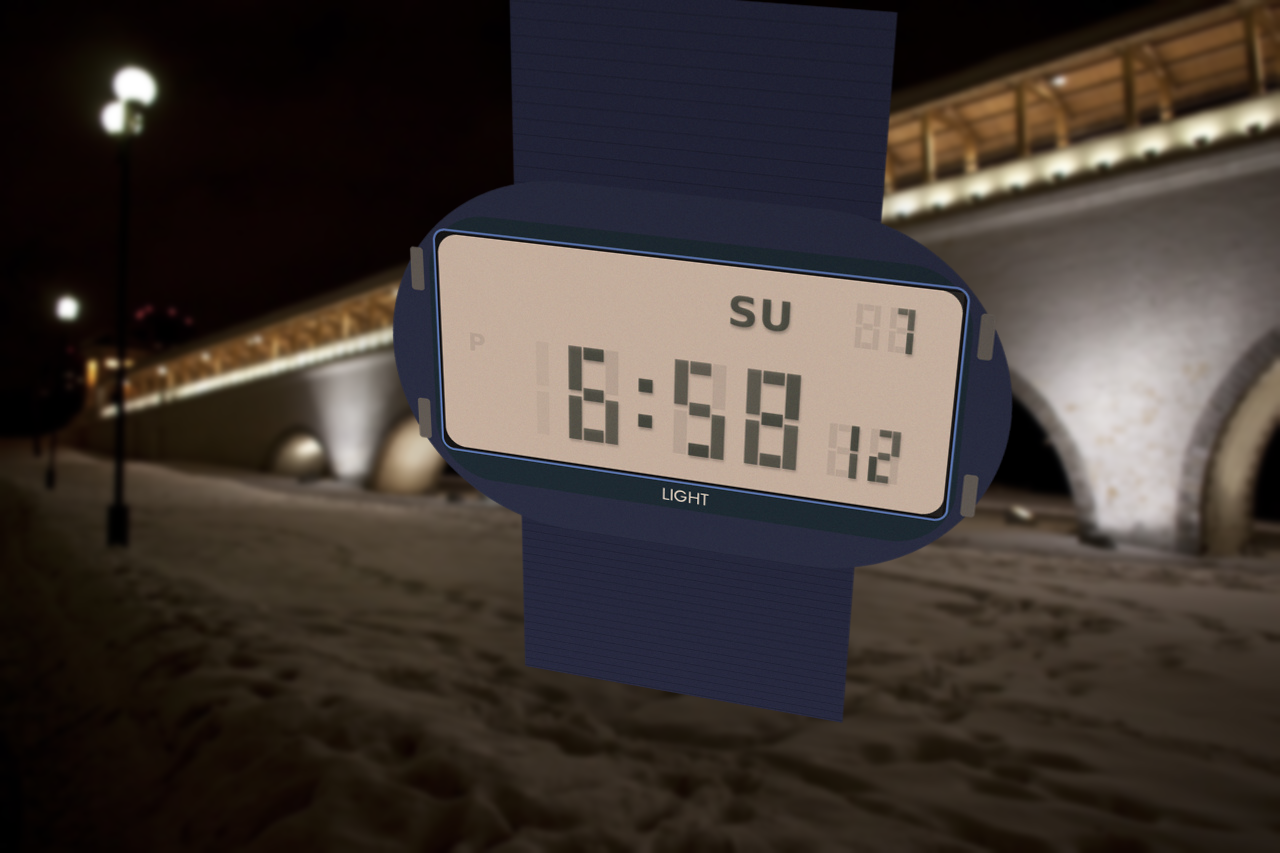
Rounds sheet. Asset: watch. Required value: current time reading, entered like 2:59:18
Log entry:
6:58:12
